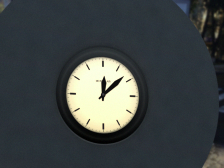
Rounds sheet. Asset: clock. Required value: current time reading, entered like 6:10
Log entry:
12:08
